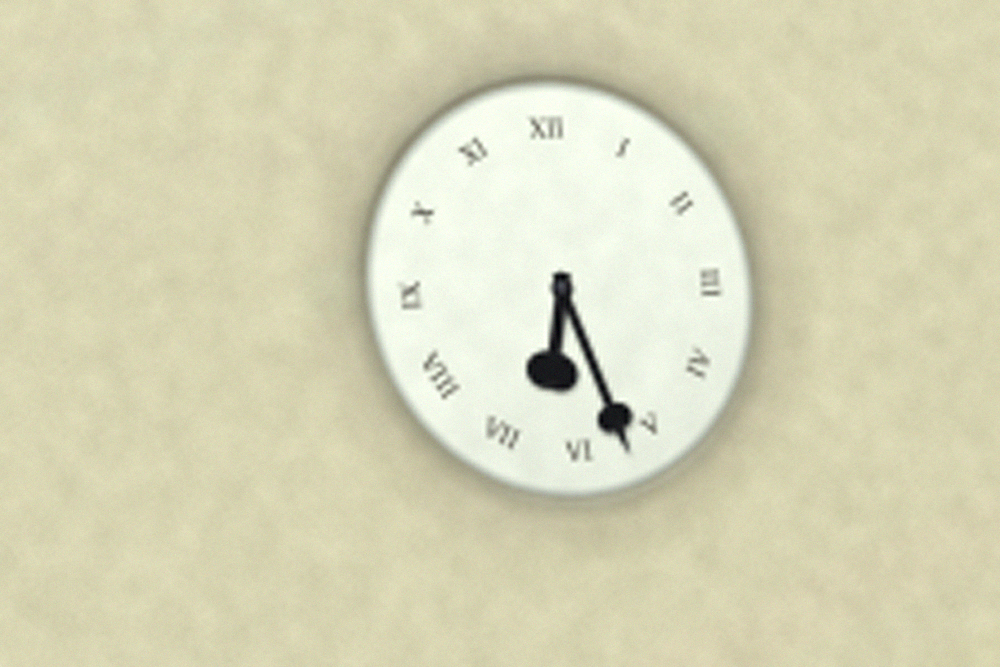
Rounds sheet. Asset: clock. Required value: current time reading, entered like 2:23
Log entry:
6:27
